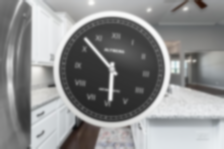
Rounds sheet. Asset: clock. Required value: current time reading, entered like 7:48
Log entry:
5:52
